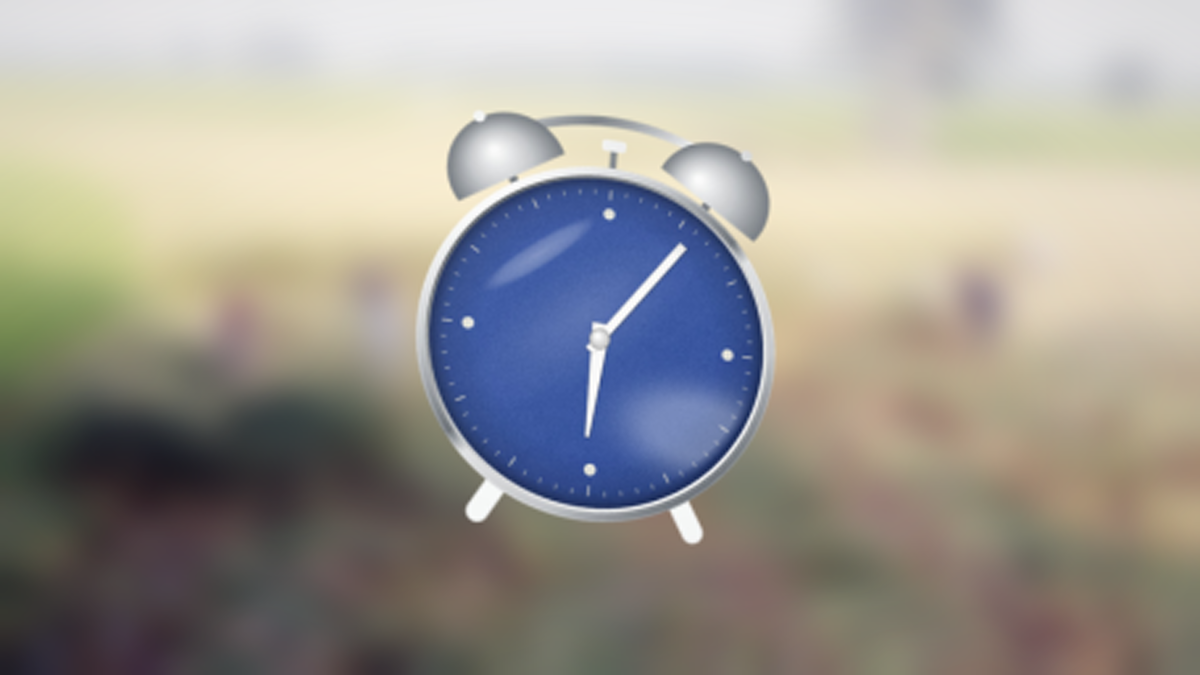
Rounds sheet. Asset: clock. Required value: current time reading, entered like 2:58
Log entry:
6:06
